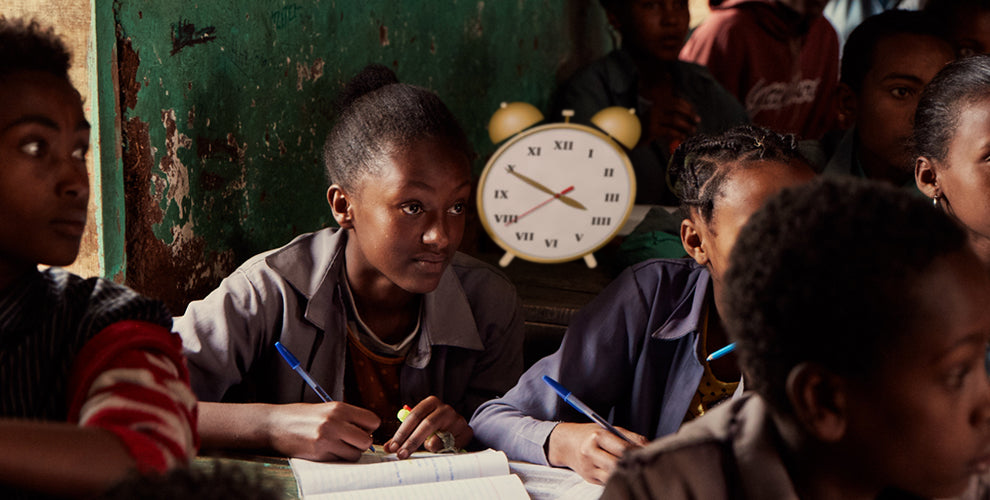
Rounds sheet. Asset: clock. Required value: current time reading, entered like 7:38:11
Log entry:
3:49:39
